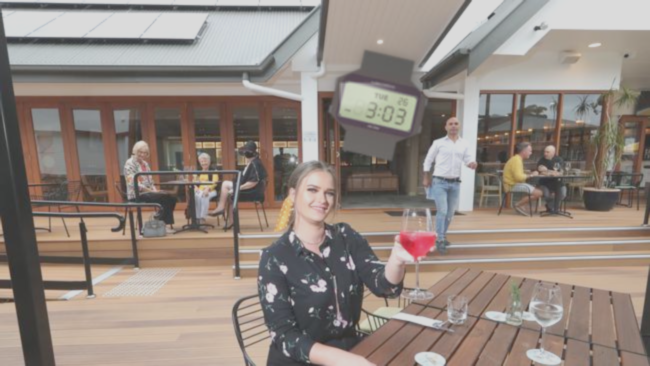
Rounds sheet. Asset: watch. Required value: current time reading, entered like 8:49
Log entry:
3:03
